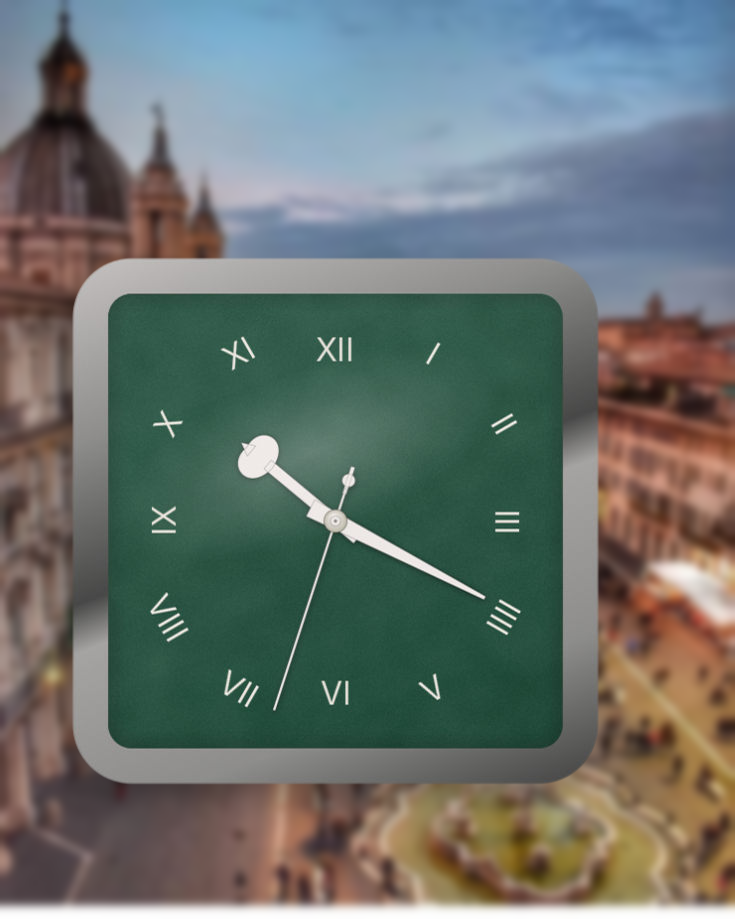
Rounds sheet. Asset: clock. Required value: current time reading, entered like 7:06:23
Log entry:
10:19:33
